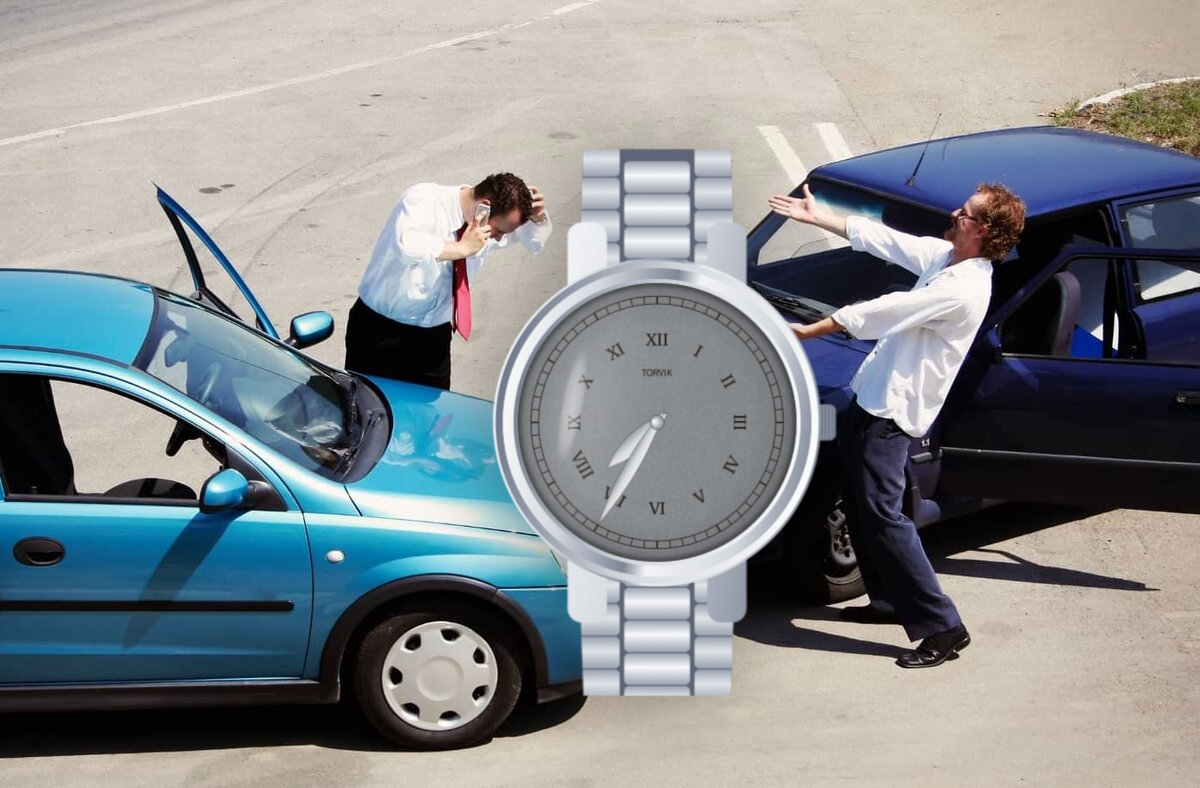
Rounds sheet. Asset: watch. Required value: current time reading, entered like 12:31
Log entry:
7:35
